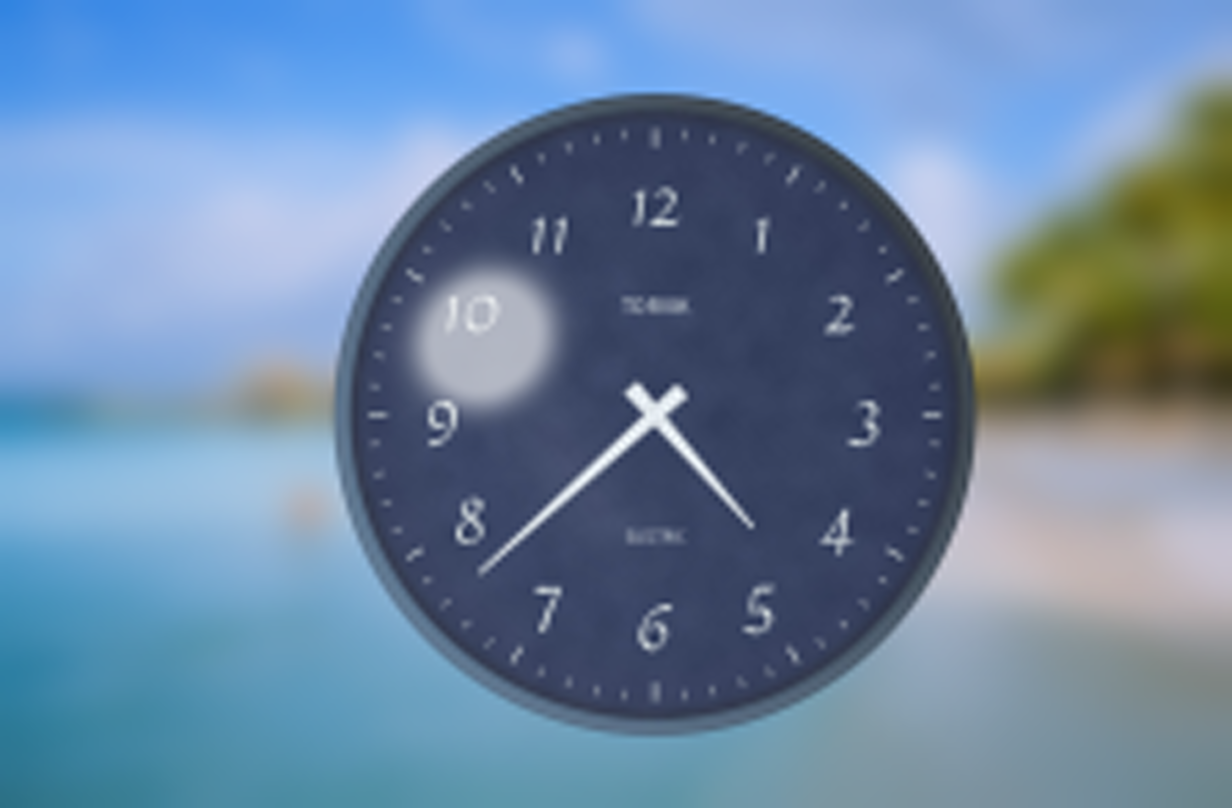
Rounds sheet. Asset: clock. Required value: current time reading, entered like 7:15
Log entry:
4:38
